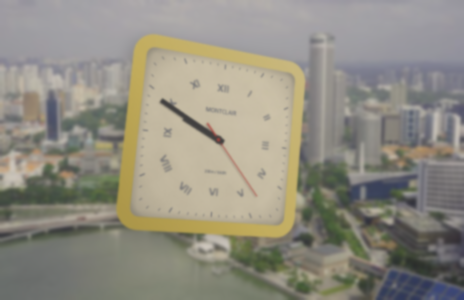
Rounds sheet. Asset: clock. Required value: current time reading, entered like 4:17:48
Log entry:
9:49:23
